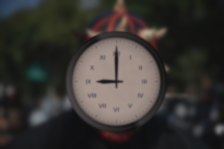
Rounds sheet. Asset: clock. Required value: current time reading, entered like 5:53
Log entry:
9:00
